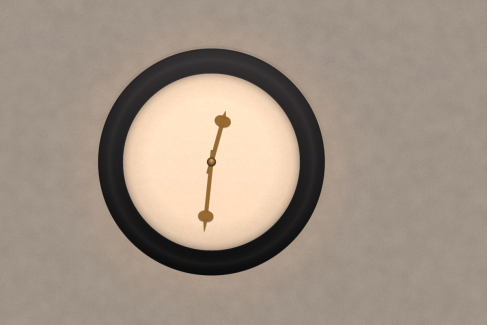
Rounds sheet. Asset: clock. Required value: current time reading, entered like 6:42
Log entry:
12:31
